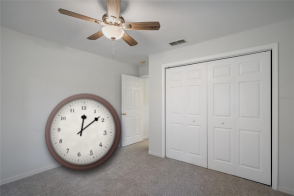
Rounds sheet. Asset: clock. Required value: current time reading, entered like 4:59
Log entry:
12:08
